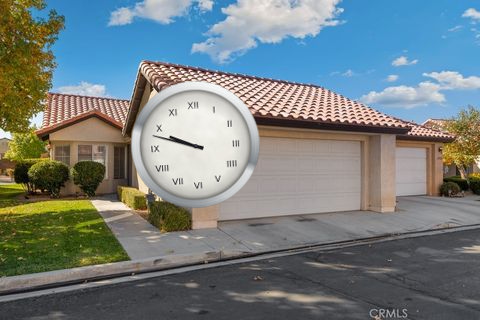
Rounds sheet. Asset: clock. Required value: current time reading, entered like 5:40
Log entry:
9:48
